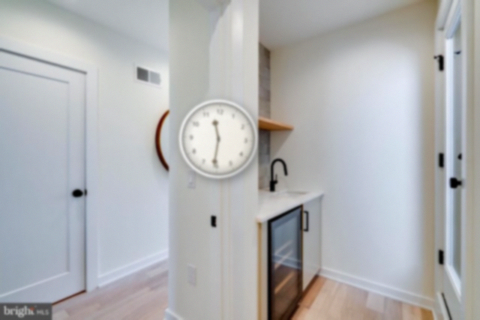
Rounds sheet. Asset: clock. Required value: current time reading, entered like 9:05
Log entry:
11:31
